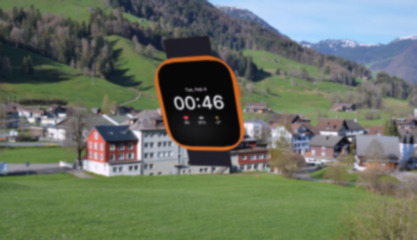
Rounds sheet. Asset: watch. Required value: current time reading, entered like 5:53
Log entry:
0:46
